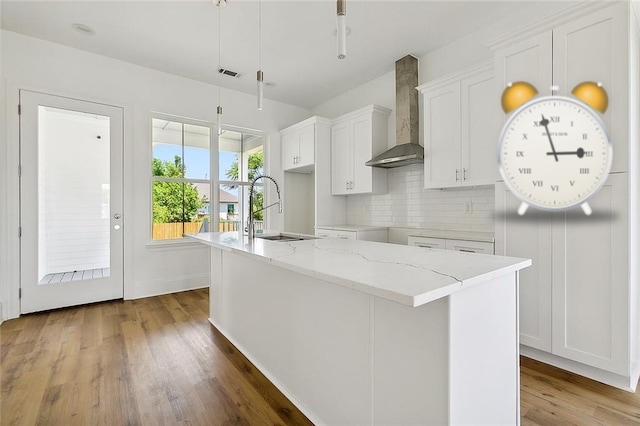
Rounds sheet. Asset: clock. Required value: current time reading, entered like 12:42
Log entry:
2:57
